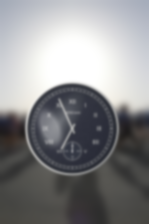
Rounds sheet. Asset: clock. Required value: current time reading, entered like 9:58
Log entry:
6:56
